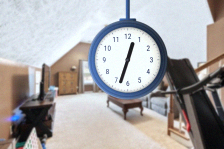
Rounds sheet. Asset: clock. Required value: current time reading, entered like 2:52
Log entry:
12:33
